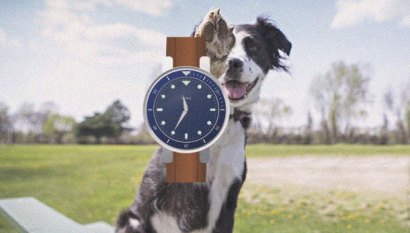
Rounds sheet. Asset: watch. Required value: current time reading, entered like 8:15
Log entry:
11:35
